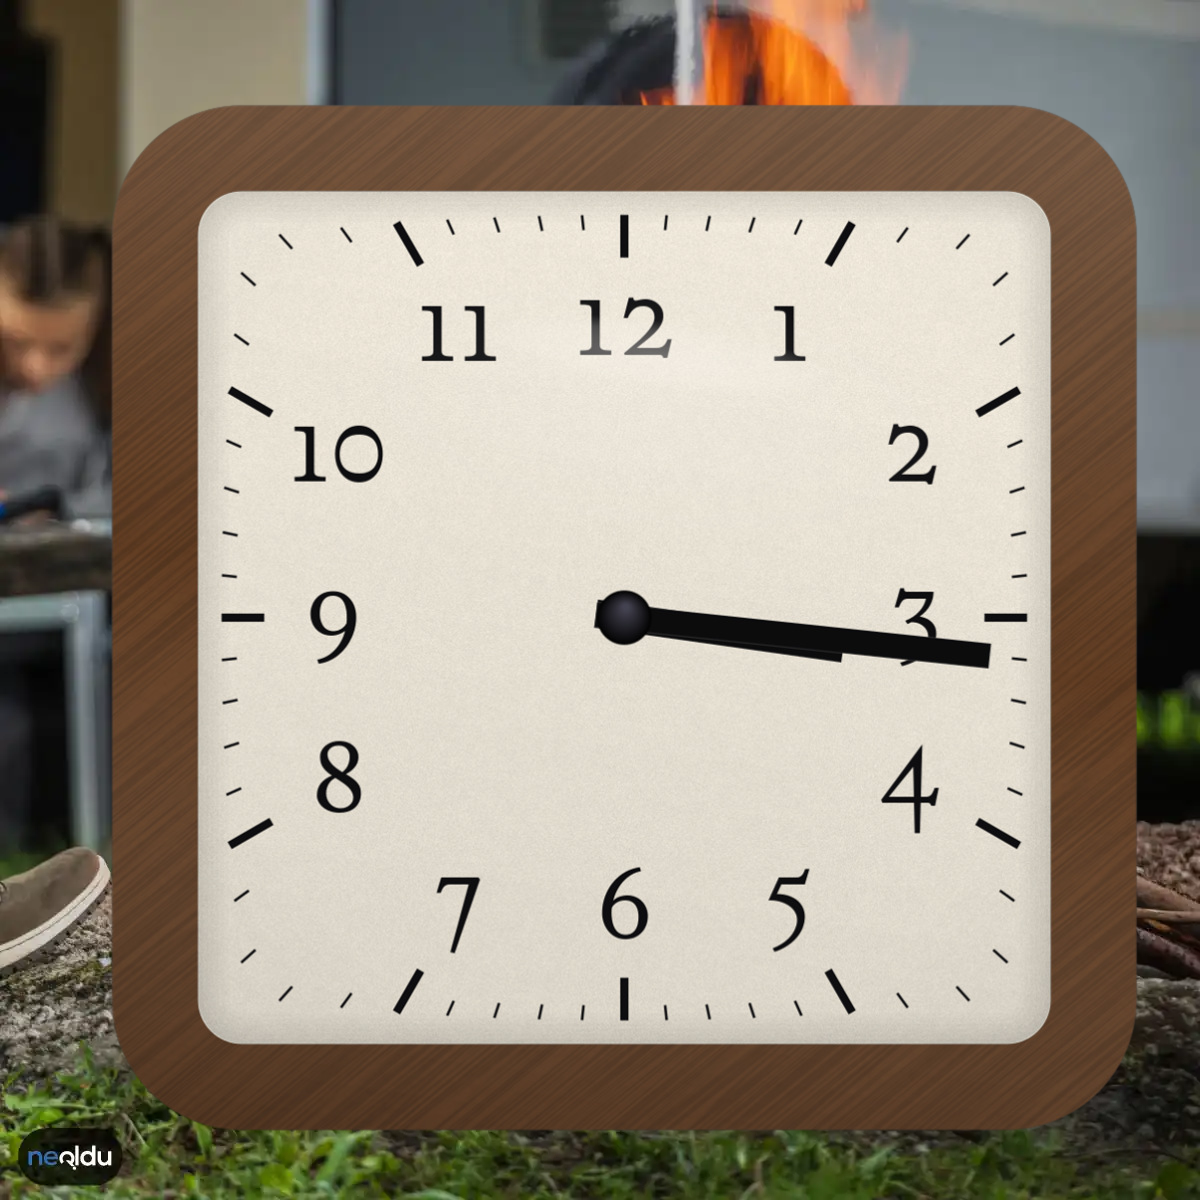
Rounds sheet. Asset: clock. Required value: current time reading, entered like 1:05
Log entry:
3:16
